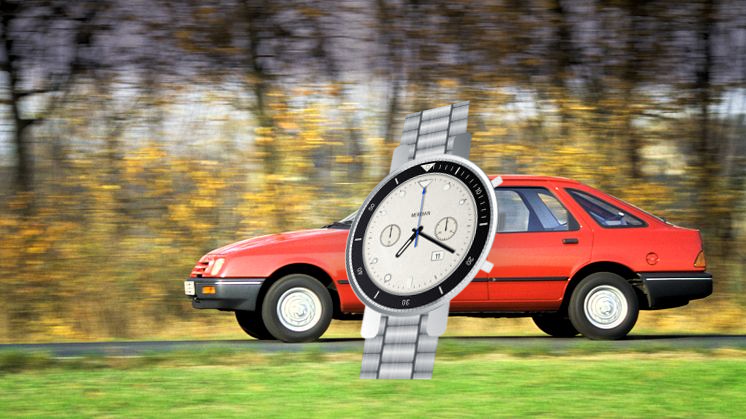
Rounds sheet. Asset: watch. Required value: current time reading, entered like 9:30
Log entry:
7:20
